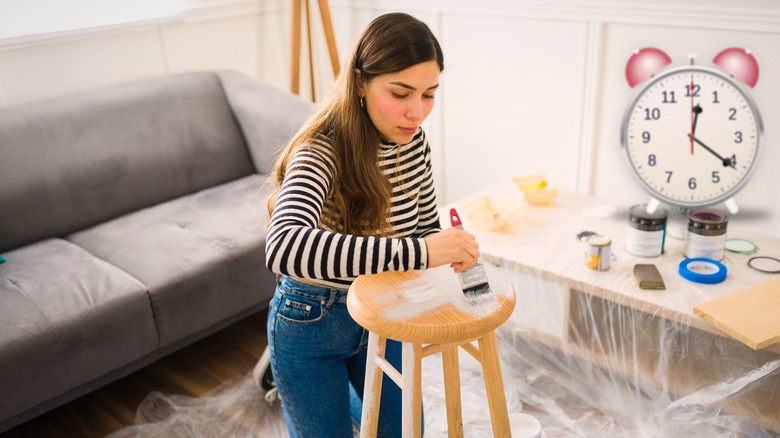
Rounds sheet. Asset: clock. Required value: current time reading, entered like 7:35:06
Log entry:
12:21:00
